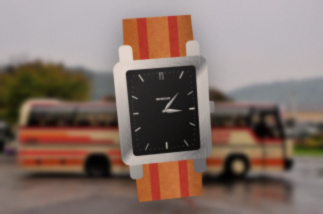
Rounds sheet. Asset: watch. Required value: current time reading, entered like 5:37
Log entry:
3:07
